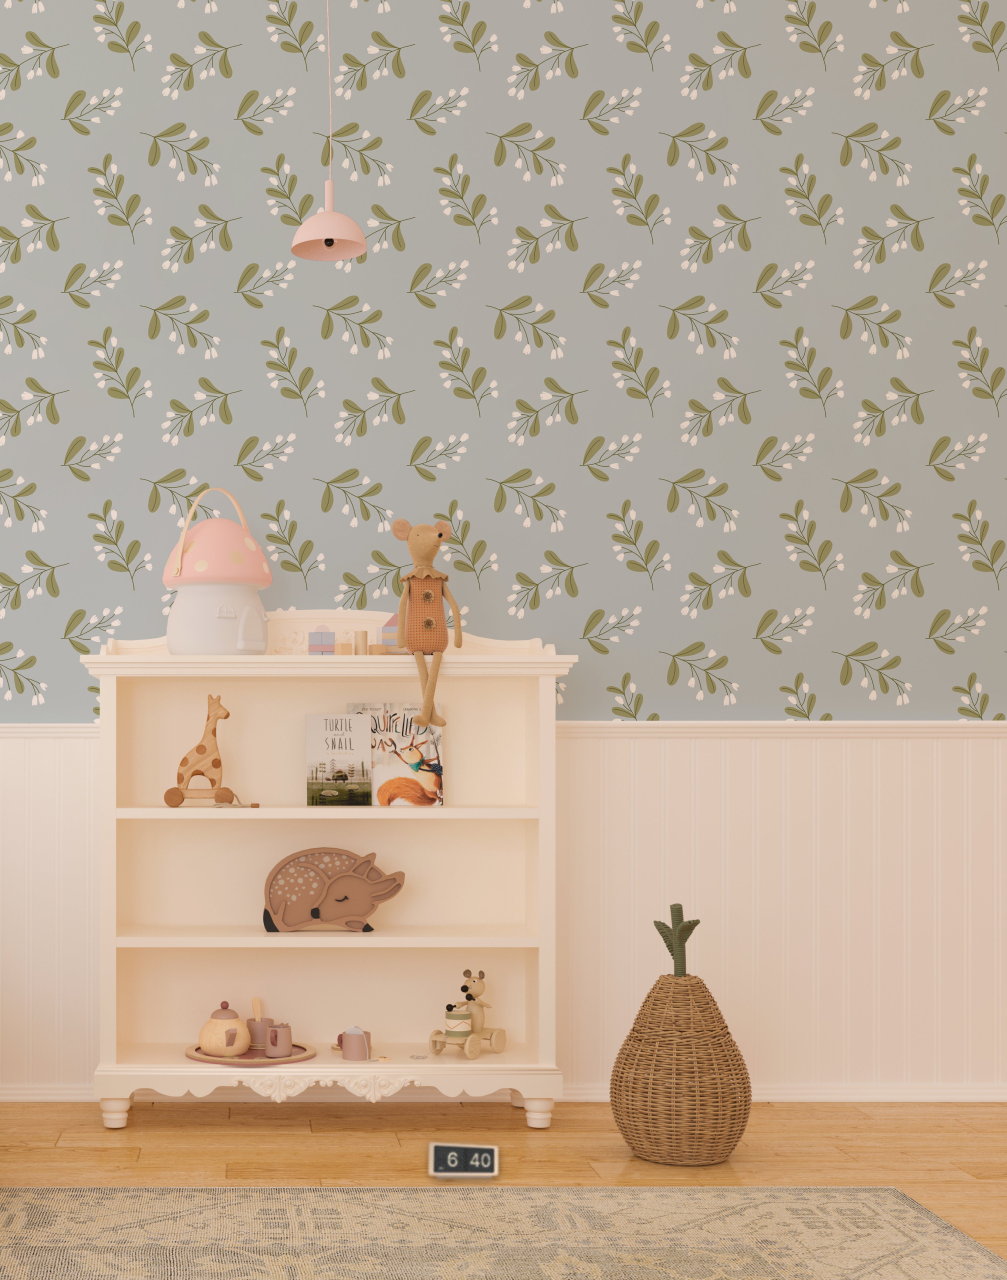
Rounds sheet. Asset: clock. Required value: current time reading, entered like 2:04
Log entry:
6:40
